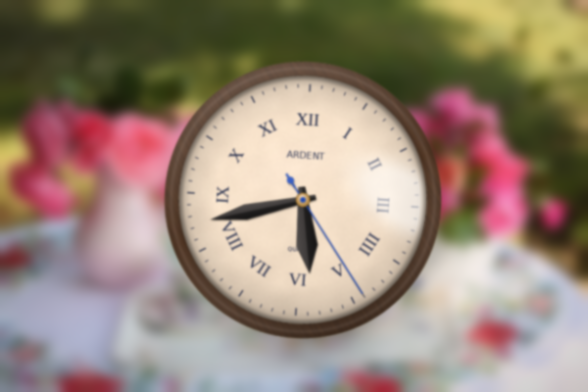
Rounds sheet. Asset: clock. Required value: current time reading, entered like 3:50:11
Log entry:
5:42:24
